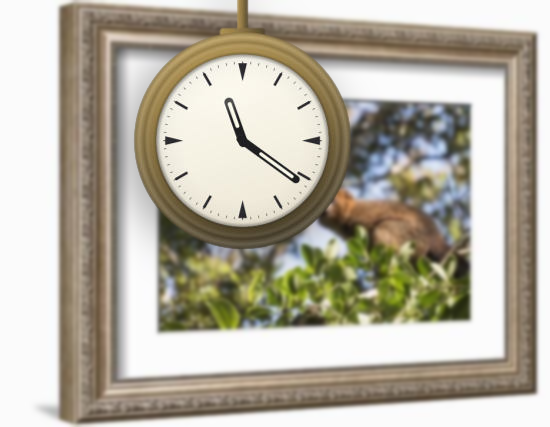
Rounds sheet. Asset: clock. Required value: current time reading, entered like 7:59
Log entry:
11:21
